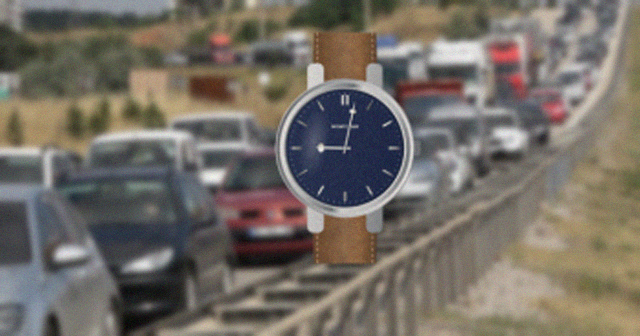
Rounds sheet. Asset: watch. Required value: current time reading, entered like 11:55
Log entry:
9:02
